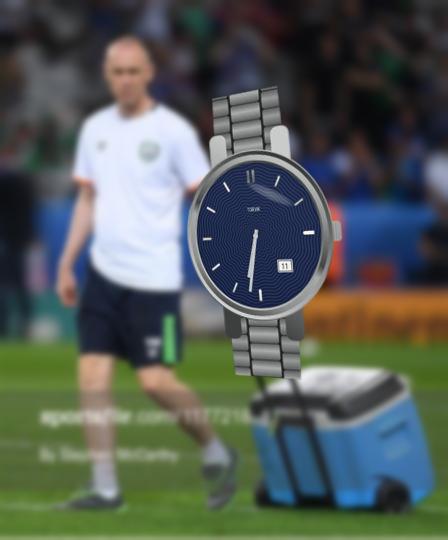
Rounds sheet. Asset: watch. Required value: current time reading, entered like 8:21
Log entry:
6:32
